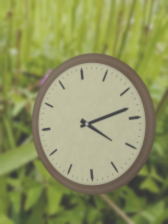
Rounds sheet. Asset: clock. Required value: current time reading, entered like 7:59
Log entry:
4:13
